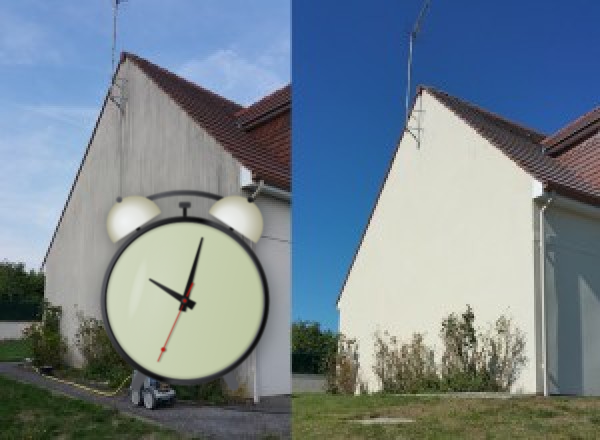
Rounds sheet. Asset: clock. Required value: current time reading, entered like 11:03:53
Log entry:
10:02:34
